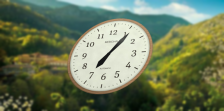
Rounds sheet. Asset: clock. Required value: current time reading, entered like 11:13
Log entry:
7:06
